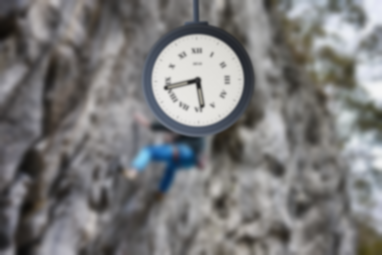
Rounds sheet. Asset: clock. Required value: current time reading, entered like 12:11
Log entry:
5:43
